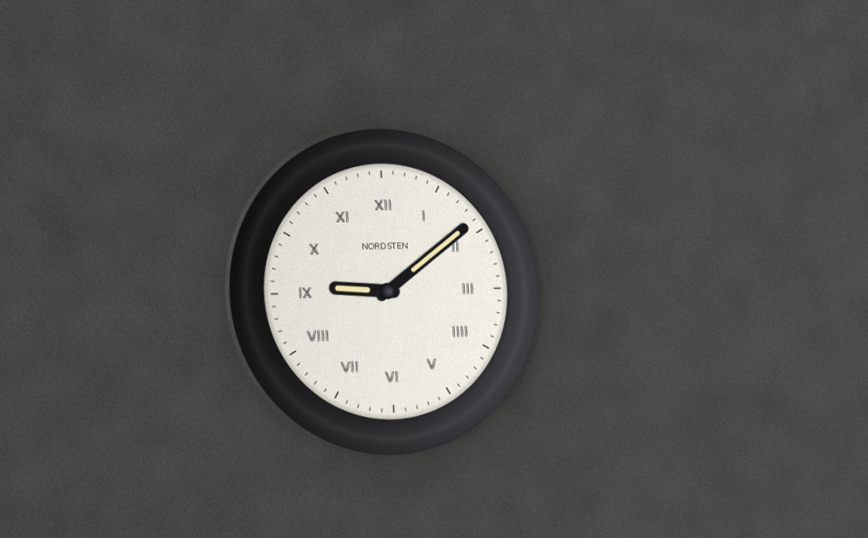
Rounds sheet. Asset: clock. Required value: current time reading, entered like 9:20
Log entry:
9:09
